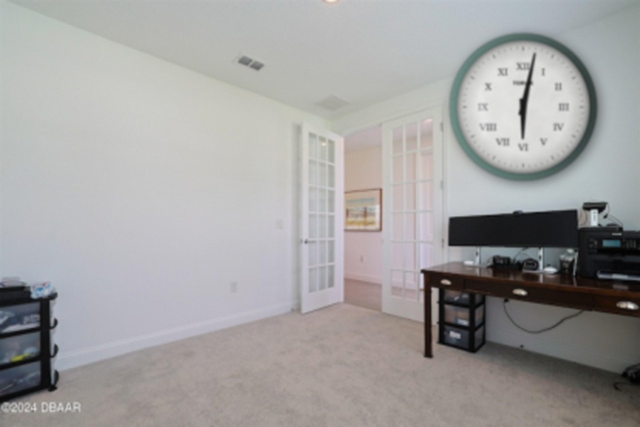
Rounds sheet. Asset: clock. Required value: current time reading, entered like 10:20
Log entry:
6:02
